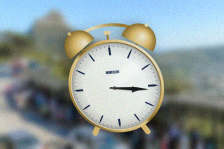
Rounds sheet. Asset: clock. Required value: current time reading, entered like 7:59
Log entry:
3:16
